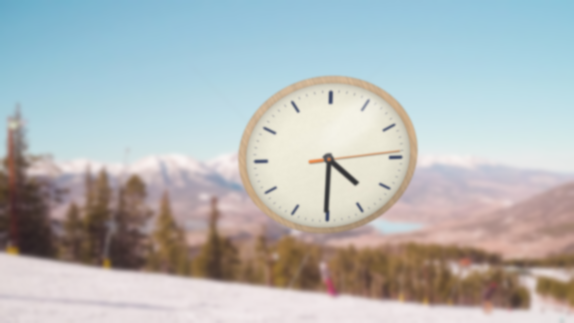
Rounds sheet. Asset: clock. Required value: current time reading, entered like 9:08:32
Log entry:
4:30:14
